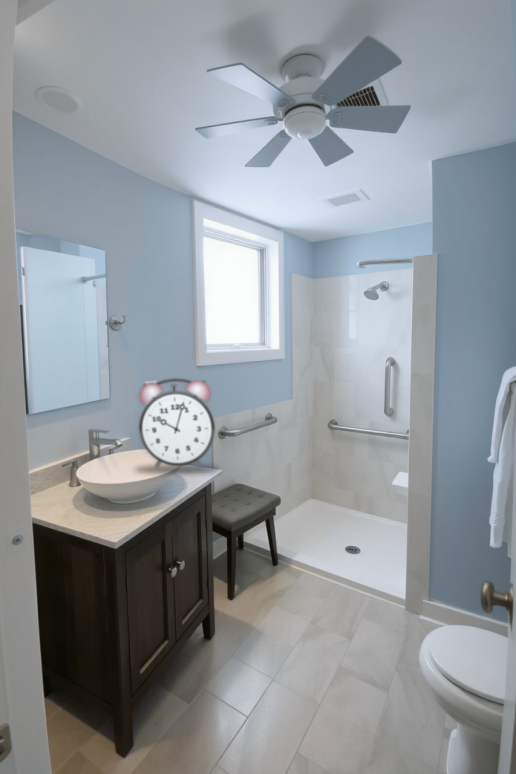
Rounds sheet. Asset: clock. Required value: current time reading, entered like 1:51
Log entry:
10:03
